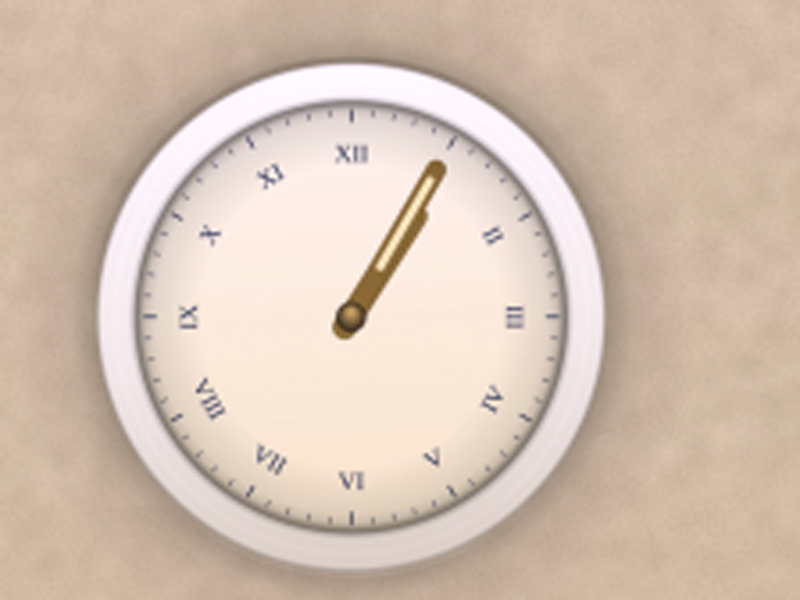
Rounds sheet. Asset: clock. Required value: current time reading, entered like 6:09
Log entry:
1:05
